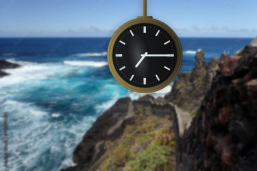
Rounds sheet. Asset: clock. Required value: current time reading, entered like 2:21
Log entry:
7:15
